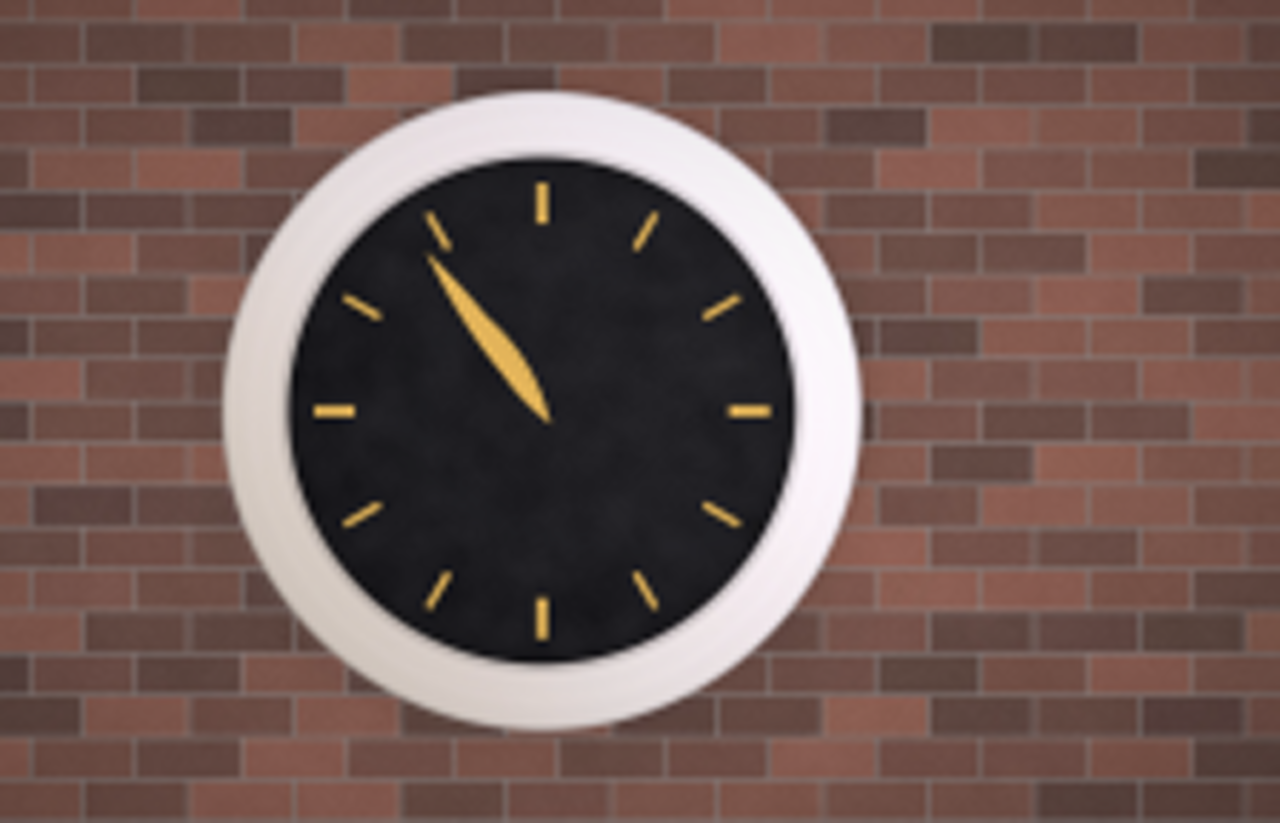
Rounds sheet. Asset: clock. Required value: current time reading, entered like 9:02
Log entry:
10:54
